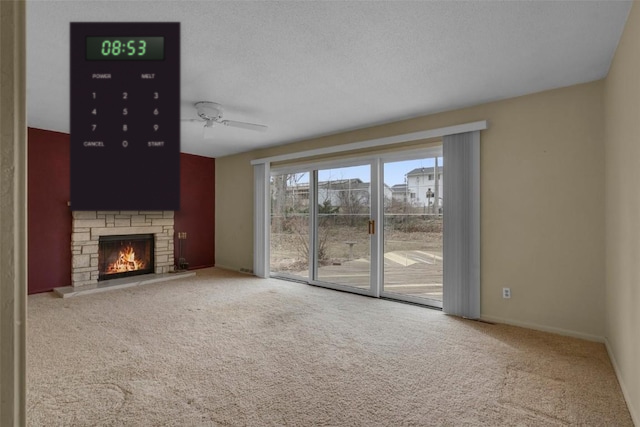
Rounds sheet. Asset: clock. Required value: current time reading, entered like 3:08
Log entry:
8:53
